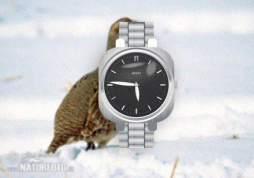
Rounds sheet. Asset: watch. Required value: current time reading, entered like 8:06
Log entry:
5:46
